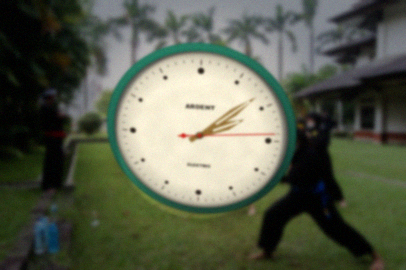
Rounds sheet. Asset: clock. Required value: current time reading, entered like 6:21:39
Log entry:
2:08:14
